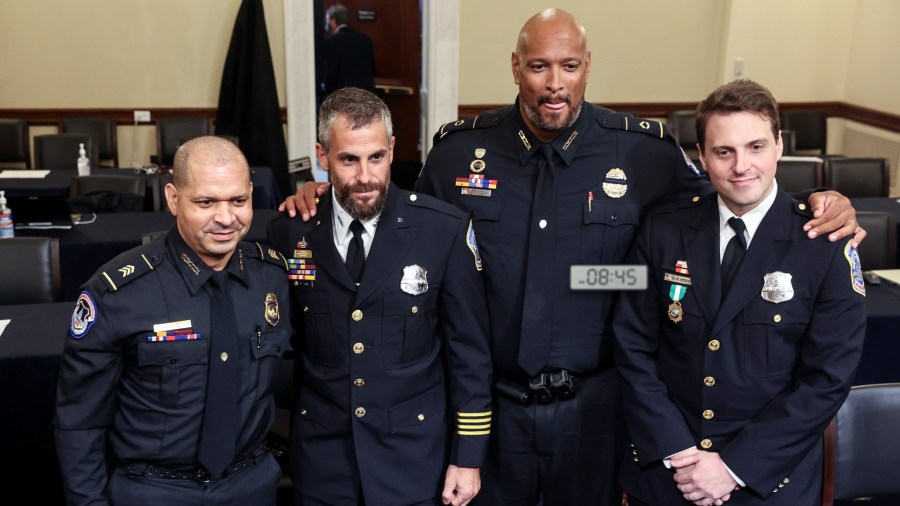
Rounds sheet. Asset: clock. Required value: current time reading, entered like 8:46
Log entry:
8:45
